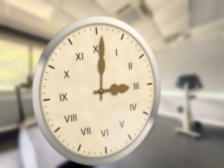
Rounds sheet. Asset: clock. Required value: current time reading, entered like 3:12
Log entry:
3:01
